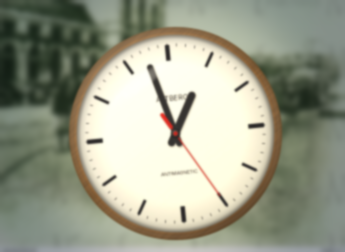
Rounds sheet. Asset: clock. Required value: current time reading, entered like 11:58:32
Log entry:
12:57:25
